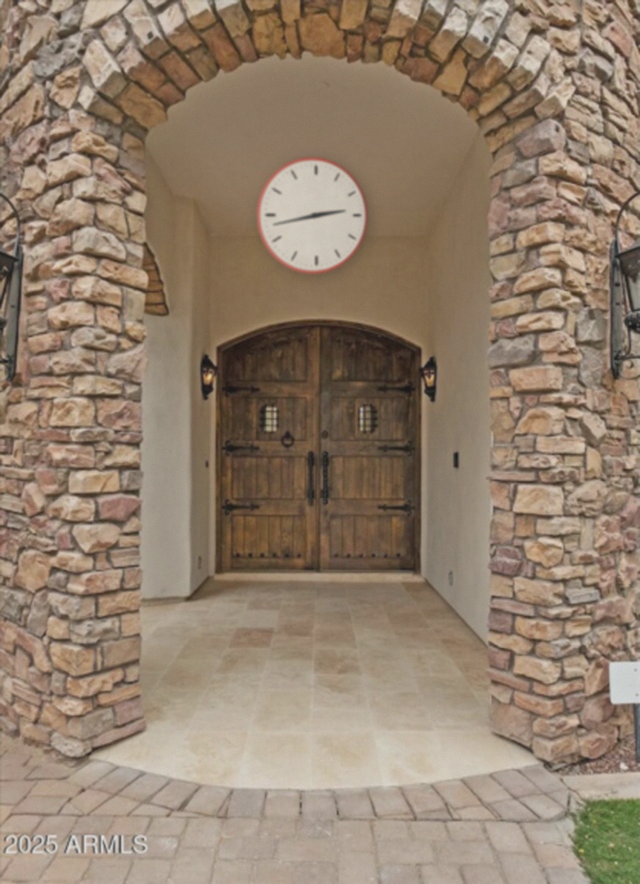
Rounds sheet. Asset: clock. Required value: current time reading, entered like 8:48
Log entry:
2:43
